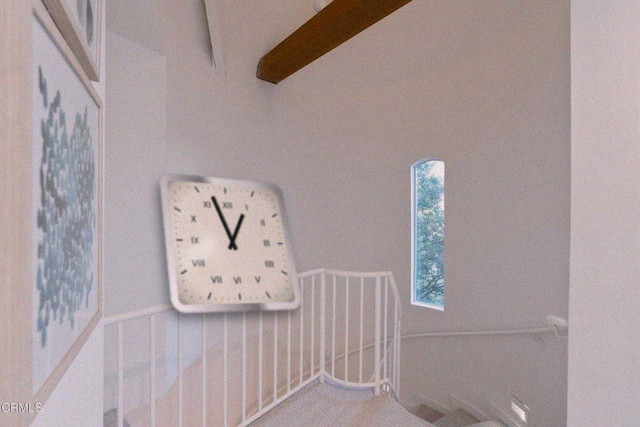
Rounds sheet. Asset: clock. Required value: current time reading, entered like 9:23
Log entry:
12:57
